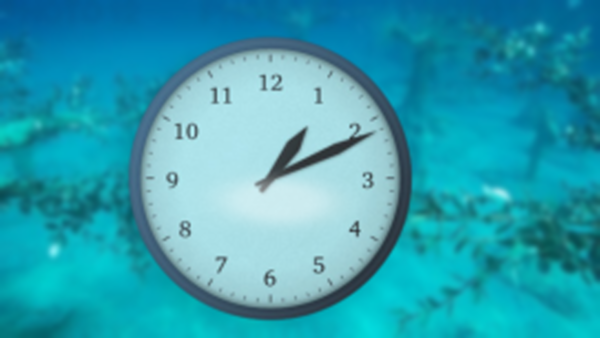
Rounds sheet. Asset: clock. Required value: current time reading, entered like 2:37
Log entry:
1:11
